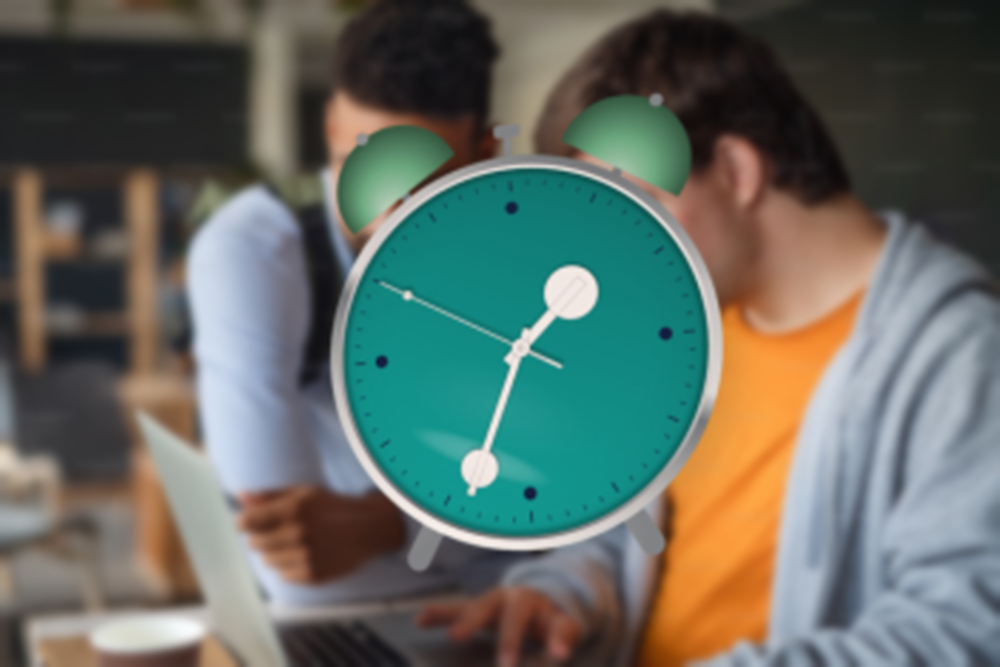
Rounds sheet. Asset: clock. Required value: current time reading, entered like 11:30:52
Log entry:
1:33:50
